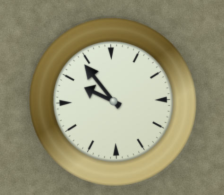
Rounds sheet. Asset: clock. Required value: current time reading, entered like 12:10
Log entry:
9:54
